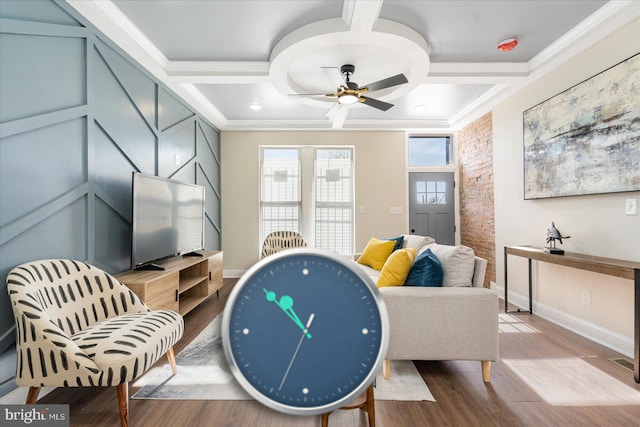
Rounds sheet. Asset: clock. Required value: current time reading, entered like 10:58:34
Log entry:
10:52:34
